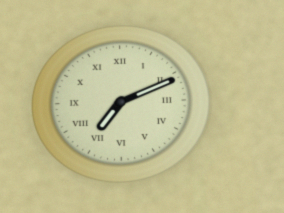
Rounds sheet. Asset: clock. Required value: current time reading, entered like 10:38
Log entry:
7:11
